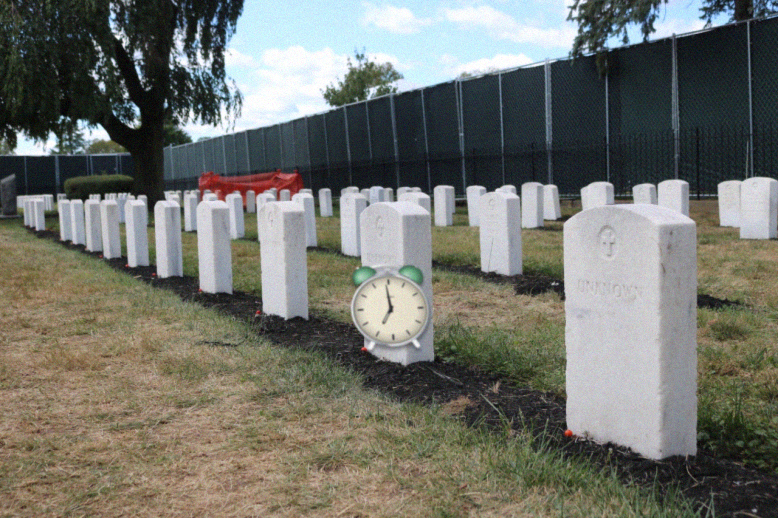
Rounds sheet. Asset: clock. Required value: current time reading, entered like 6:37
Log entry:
6:59
